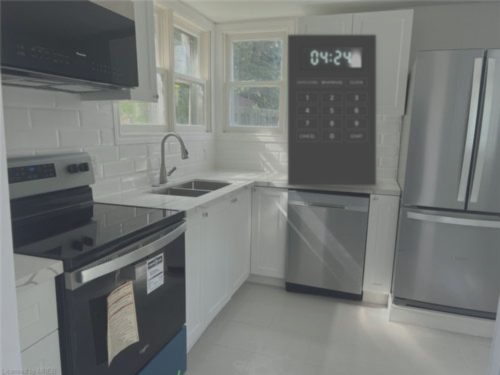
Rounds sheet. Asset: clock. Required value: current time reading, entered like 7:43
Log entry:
4:24
